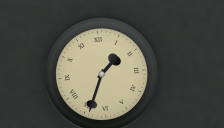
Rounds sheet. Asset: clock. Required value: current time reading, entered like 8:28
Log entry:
1:34
